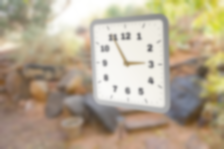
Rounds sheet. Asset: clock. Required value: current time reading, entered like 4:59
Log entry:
2:55
